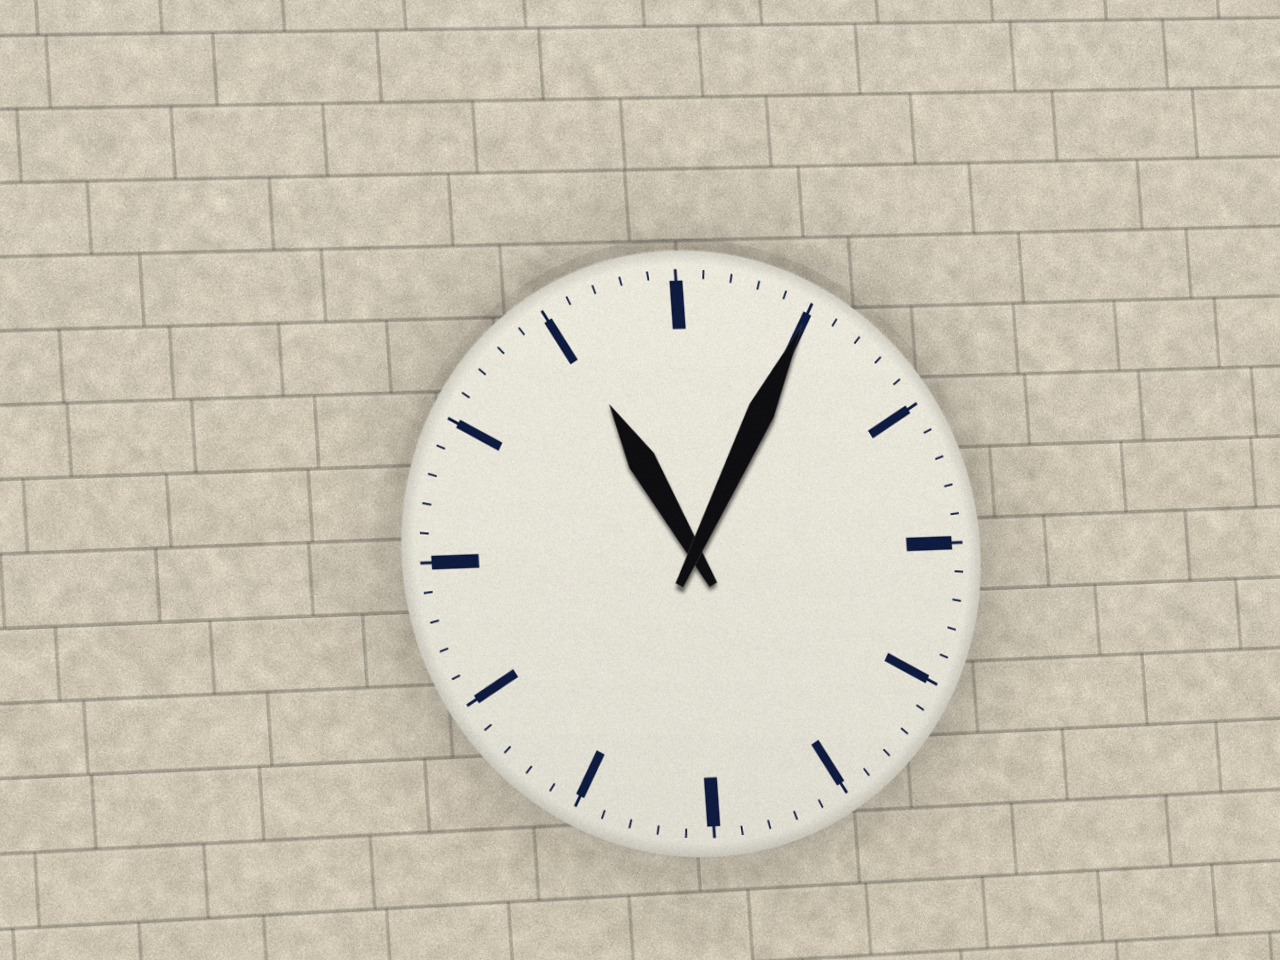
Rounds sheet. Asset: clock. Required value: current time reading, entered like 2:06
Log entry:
11:05
